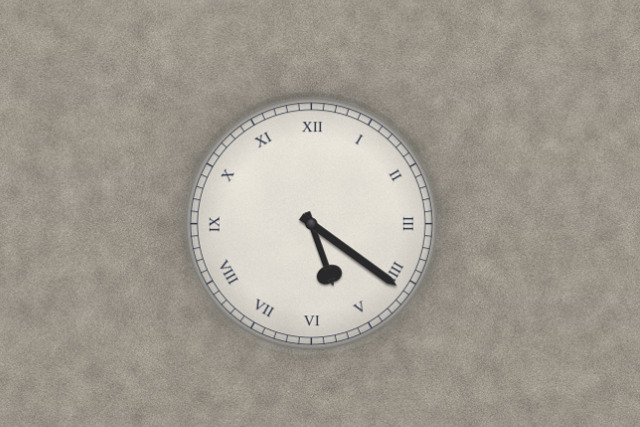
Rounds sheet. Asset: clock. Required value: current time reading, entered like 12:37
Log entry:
5:21
